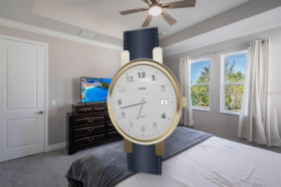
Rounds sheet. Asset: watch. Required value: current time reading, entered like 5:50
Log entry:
6:43
